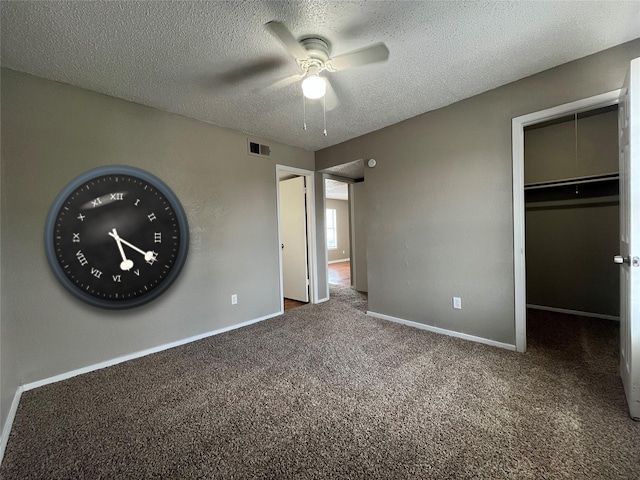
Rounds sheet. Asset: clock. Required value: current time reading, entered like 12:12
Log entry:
5:20
